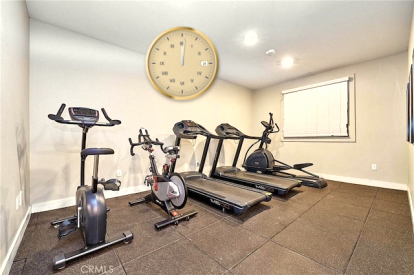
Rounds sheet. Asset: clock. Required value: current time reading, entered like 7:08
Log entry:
12:01
